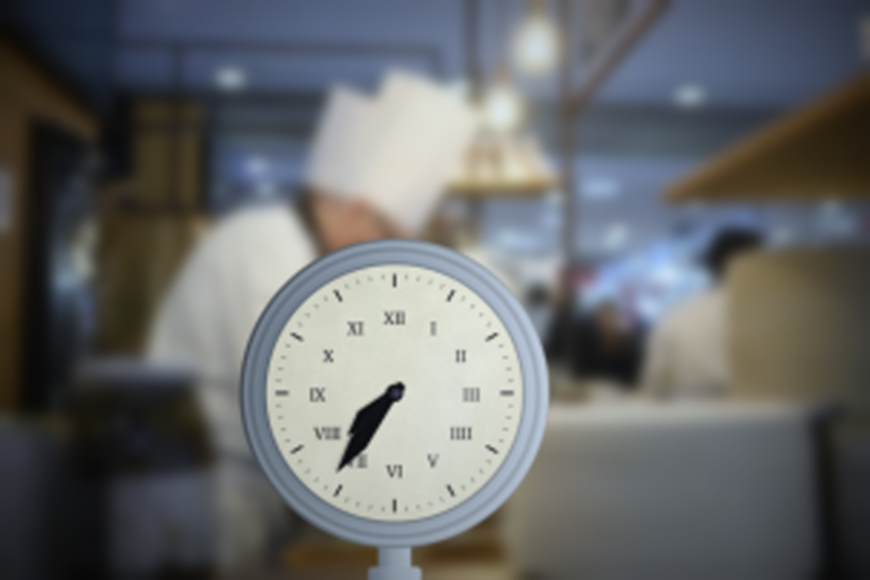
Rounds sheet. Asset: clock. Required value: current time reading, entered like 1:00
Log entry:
7:36
